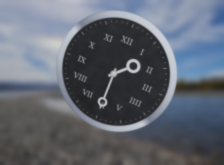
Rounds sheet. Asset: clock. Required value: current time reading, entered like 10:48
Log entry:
1:30
